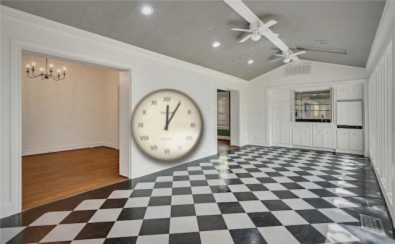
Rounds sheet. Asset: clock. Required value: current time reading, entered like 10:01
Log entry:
12:05
